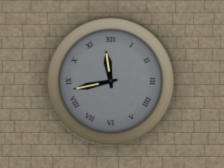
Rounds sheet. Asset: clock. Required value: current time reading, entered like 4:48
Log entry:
11:43
